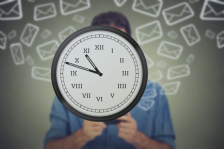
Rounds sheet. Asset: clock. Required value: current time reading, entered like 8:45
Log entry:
10:48
